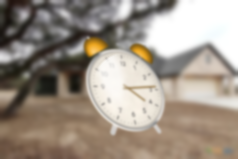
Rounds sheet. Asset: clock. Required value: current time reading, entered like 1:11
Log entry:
4:14
